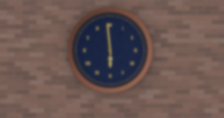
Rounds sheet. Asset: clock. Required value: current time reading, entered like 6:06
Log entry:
5:59
